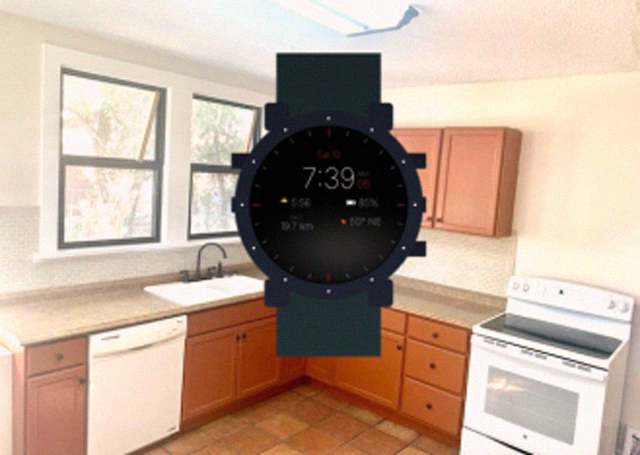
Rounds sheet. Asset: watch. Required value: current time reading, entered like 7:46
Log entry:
7:39
